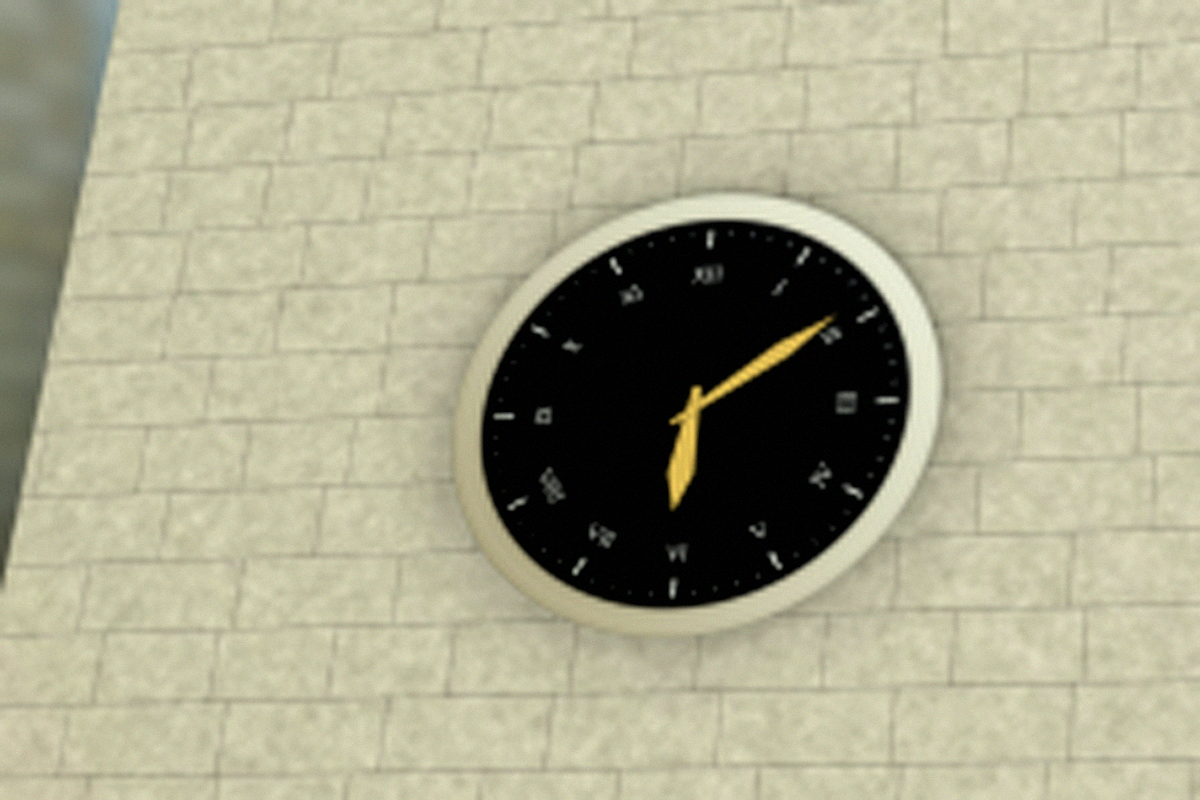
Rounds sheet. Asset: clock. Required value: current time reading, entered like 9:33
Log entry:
6:09
